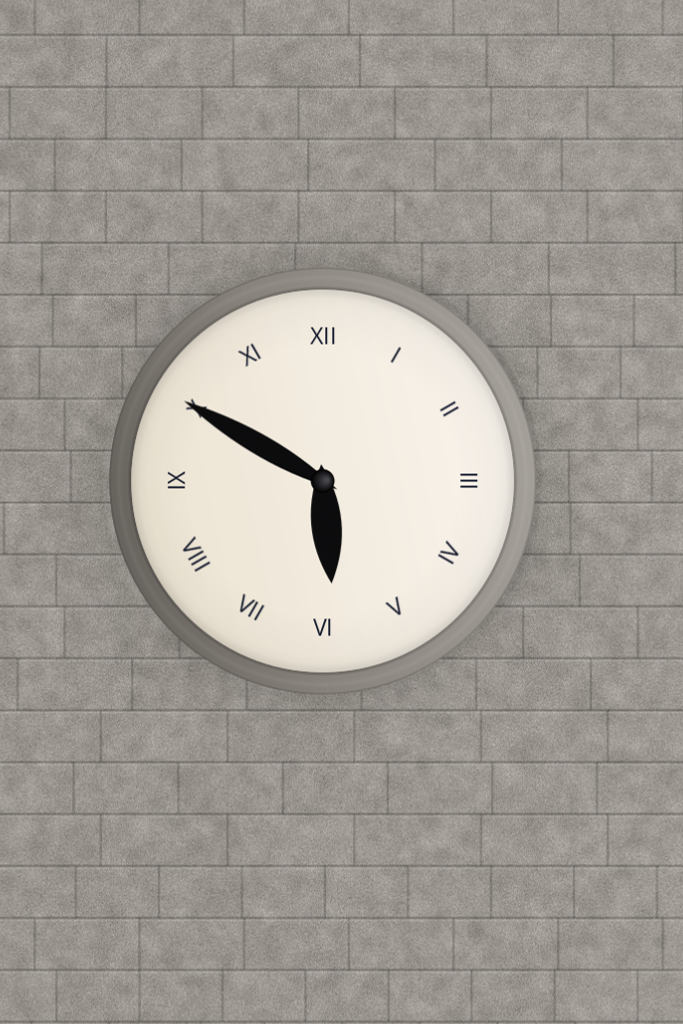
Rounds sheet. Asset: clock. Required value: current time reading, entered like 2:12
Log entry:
5:50
